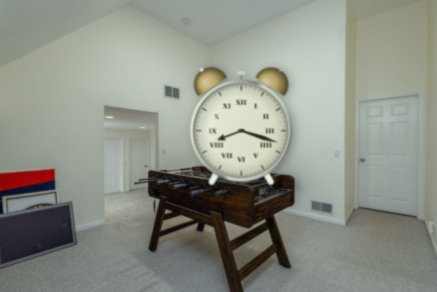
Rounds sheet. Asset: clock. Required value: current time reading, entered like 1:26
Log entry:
8:18
